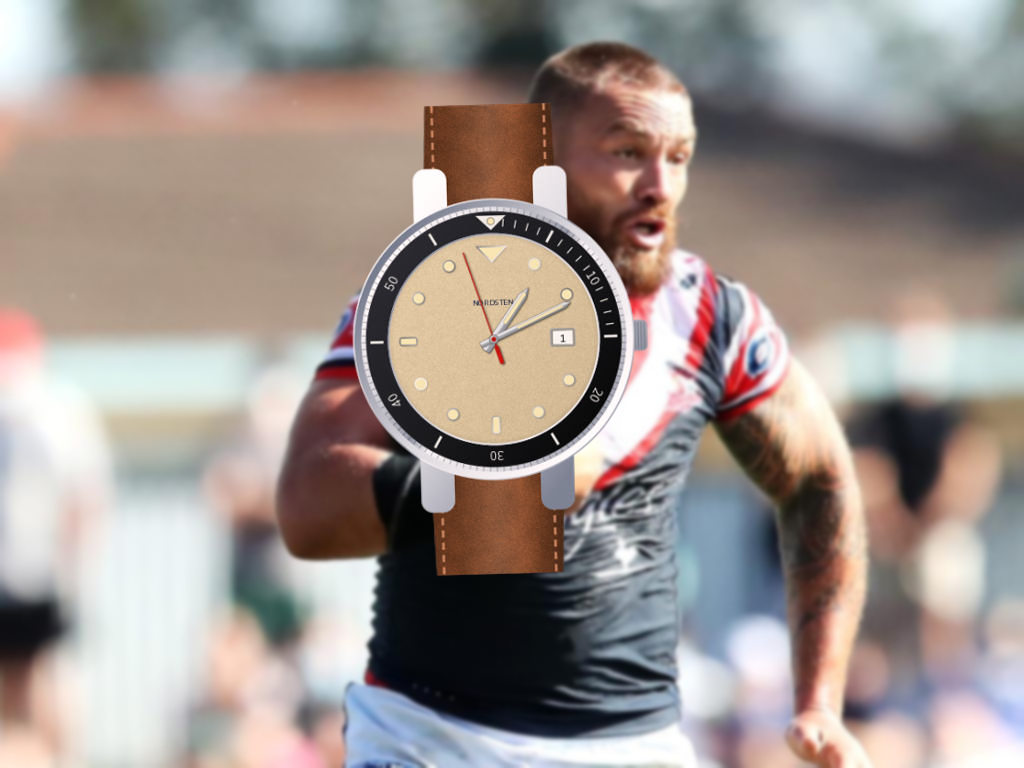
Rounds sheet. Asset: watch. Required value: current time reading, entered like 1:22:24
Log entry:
1:10:57
